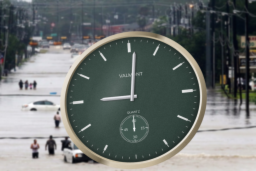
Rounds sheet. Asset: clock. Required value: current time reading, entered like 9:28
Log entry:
9:01
